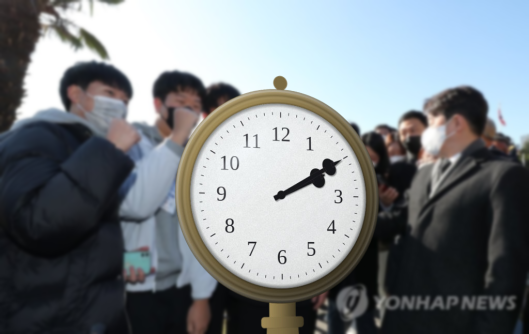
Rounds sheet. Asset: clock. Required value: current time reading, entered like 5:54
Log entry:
2:10
